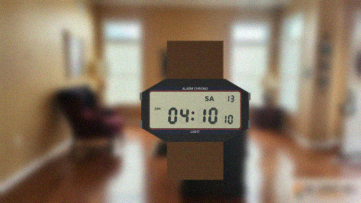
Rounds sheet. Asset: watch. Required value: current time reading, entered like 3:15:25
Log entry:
4:10:10
